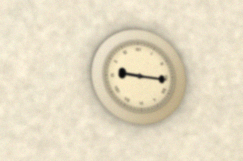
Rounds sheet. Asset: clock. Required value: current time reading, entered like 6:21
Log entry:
9:16
